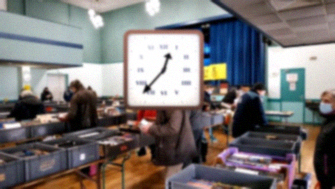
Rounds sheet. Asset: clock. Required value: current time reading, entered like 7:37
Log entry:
12:37
